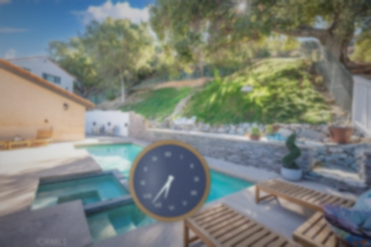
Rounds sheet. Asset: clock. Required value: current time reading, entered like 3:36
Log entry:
6:37
